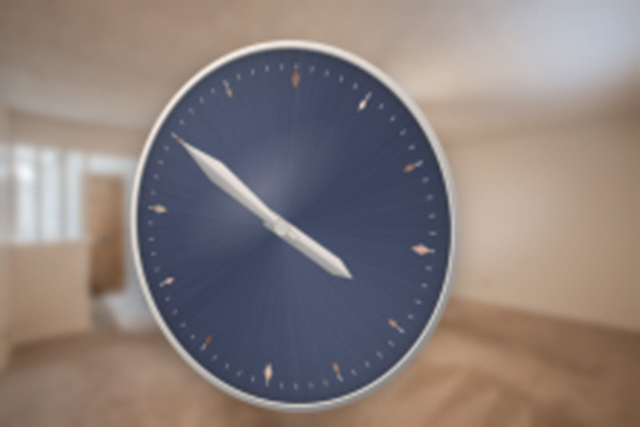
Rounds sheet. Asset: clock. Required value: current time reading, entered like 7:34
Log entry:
3:50
